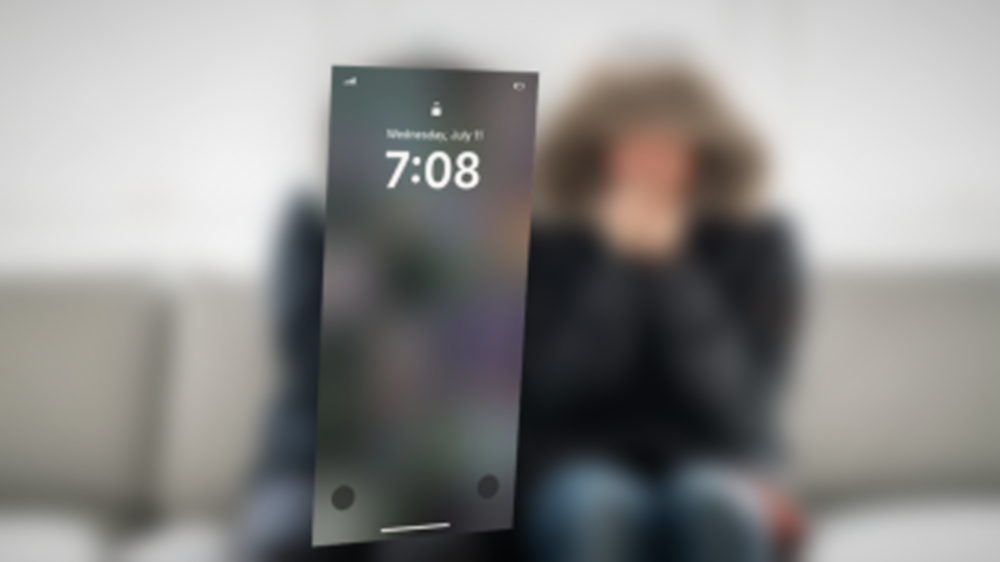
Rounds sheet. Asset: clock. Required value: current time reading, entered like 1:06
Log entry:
7:08
